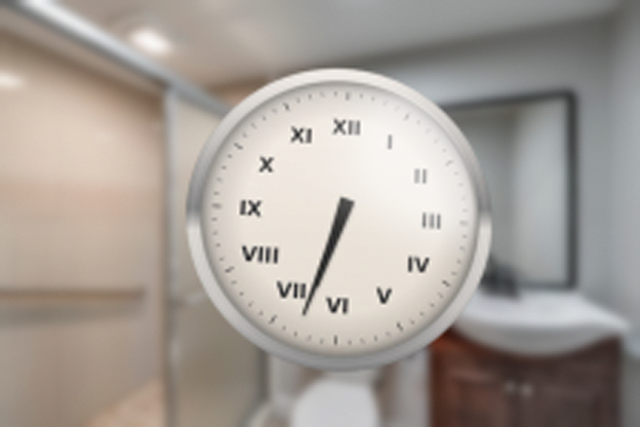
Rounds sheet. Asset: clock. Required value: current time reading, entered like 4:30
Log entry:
6:33
